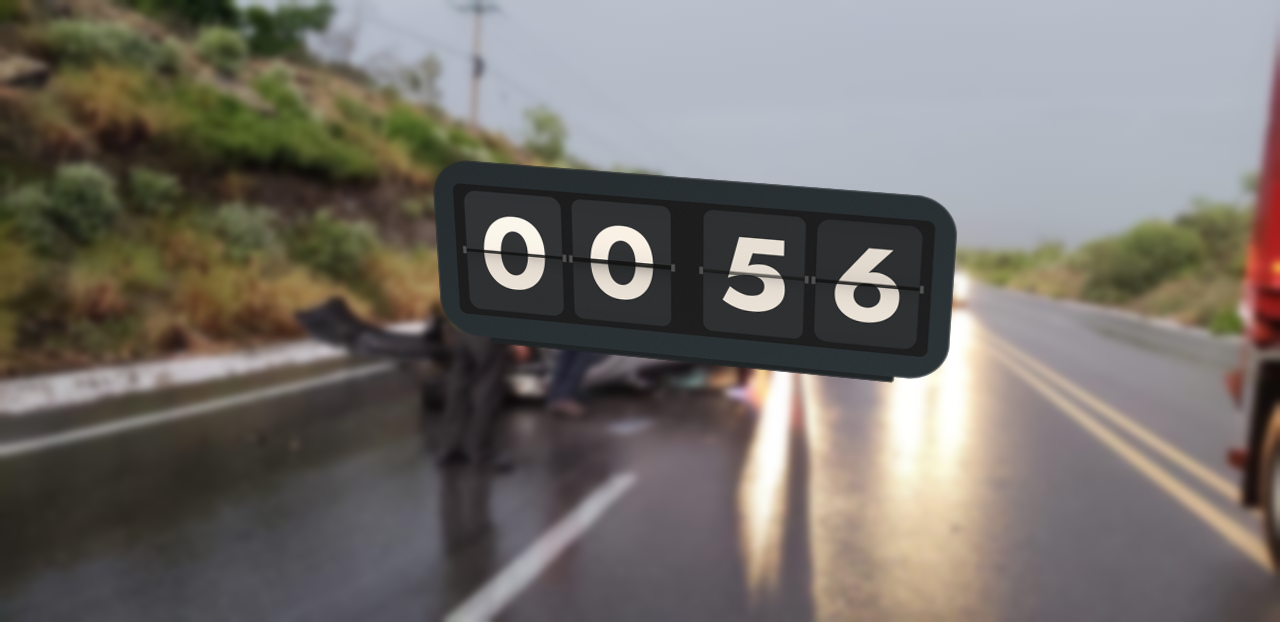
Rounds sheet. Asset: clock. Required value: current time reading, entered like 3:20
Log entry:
0:56
